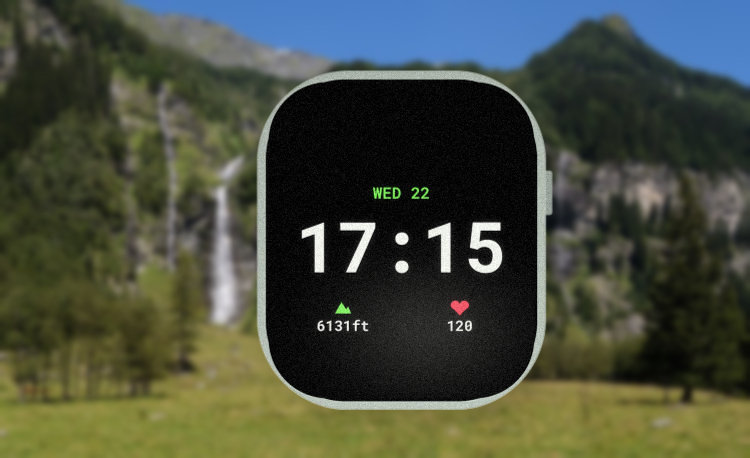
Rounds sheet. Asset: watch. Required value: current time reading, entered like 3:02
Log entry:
17:15
